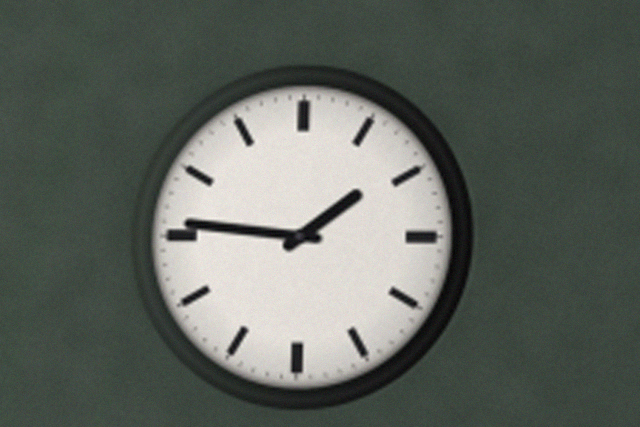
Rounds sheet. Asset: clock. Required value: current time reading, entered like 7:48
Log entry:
1:46
